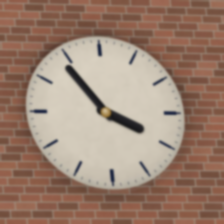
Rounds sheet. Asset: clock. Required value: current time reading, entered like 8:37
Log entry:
3:54
